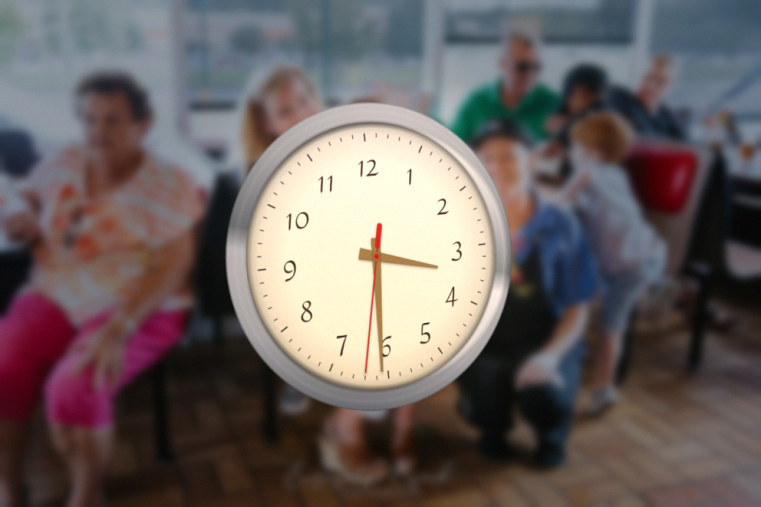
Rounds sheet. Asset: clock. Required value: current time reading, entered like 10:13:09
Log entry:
3:30:32
